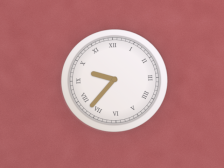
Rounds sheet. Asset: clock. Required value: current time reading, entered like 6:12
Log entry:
9:37
